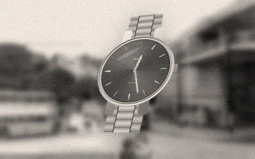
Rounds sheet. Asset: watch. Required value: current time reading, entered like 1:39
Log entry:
12:27
